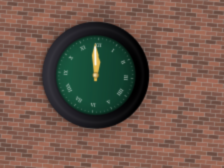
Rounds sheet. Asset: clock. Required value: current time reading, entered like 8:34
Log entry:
11:59
